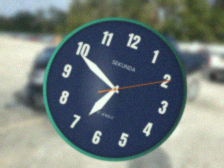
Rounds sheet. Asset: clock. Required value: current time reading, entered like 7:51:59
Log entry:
6:49:10
